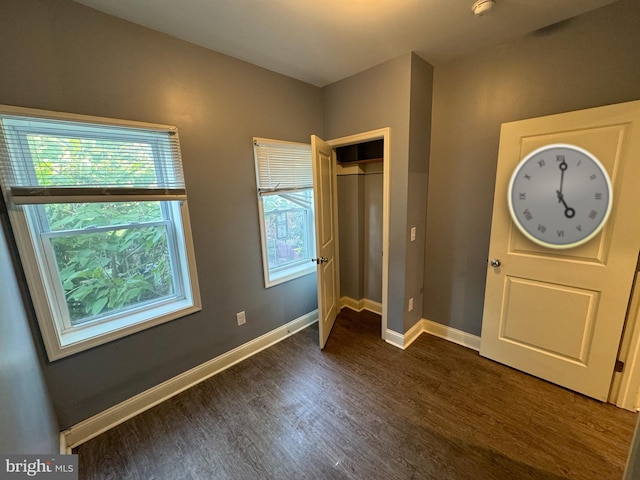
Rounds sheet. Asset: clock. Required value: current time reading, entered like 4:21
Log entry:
5:01
